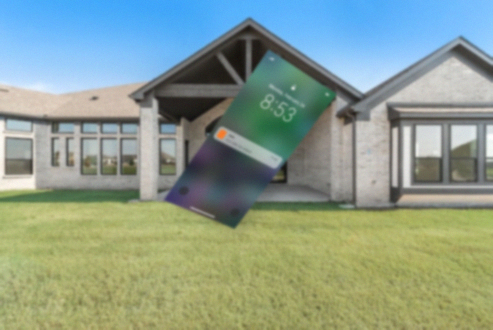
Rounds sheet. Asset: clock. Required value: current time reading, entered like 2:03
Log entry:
8:53
